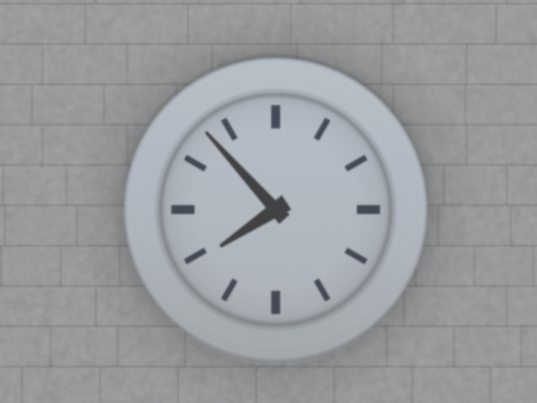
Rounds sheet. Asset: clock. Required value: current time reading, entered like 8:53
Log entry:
7:53
